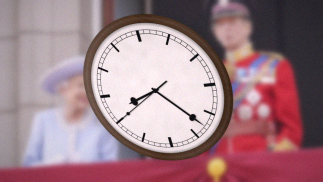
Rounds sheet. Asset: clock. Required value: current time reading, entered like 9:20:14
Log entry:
8:22:40
